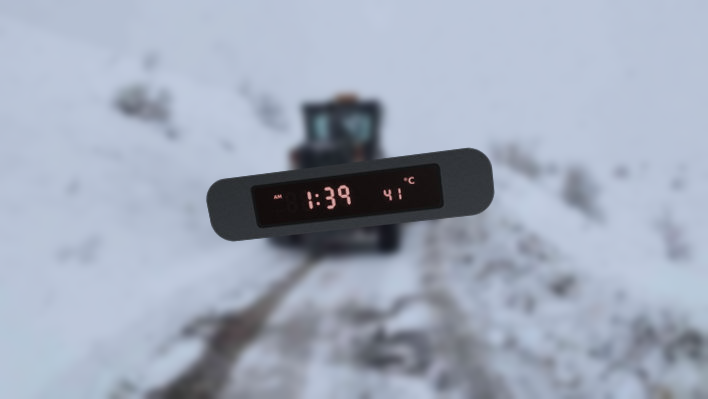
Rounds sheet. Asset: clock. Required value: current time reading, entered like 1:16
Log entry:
1:39
